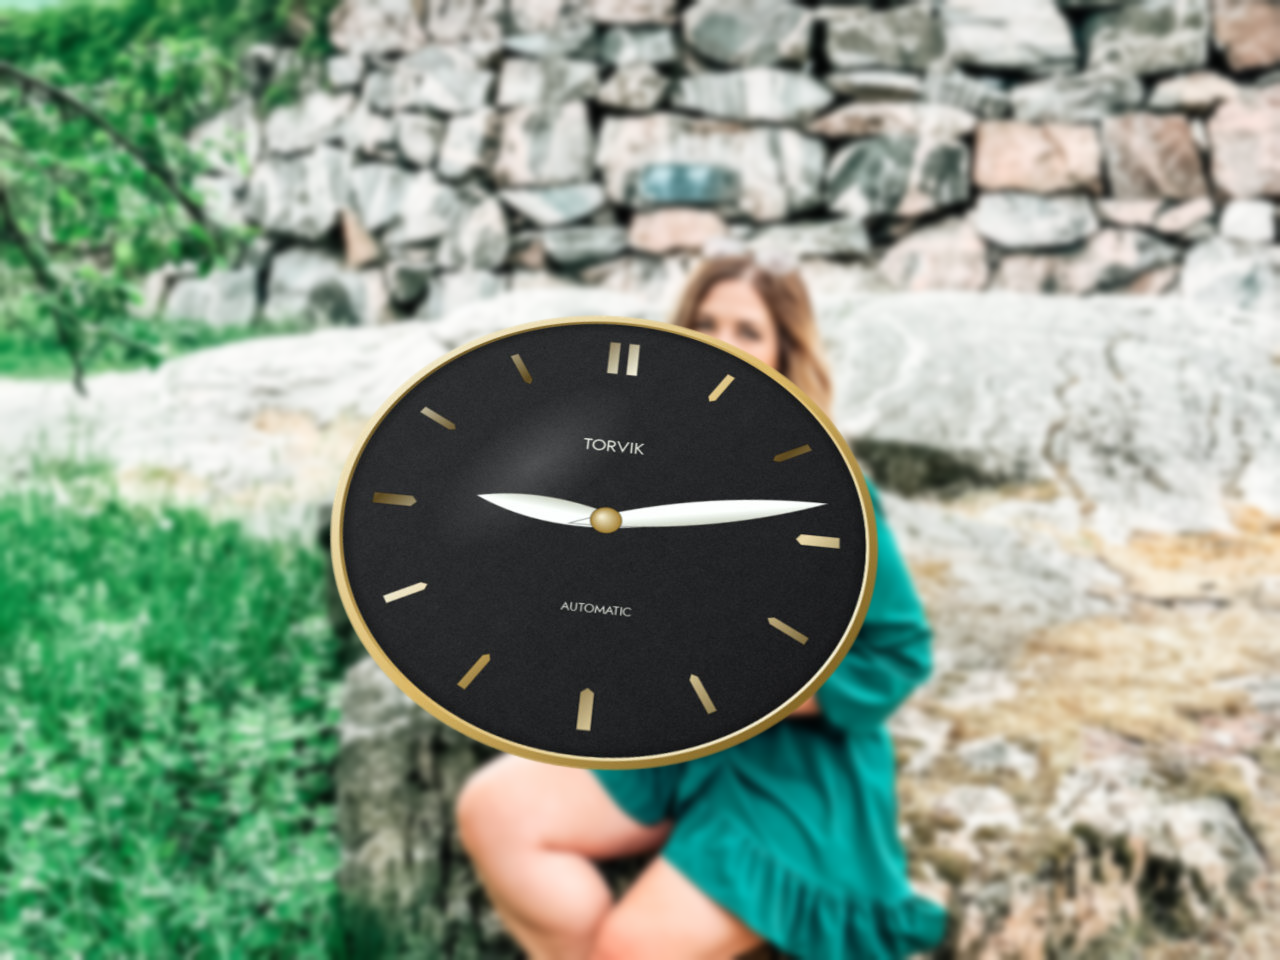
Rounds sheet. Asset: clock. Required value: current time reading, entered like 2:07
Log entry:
9:13
